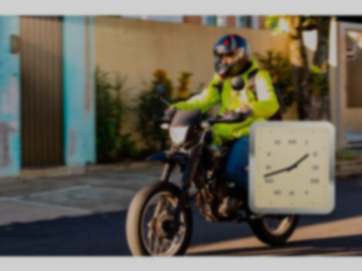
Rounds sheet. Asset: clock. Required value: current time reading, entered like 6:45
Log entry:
1:42
